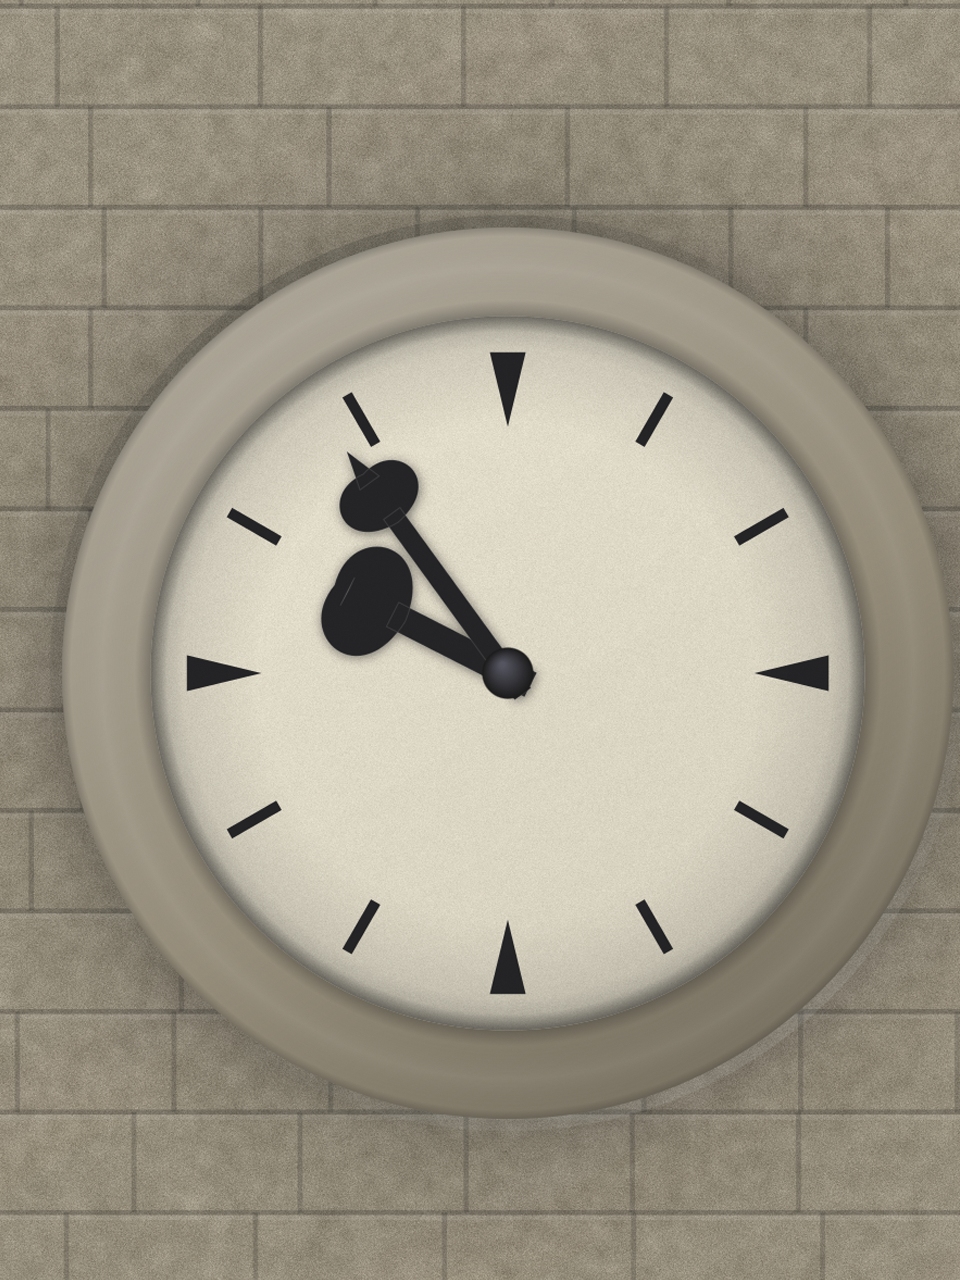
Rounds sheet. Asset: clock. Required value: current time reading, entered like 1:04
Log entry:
9:54
